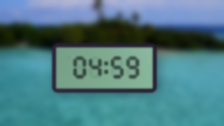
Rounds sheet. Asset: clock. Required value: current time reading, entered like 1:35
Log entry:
4:59
